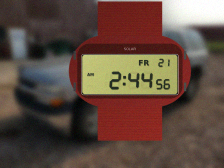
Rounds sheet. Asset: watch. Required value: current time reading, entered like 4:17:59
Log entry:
2:44:56
